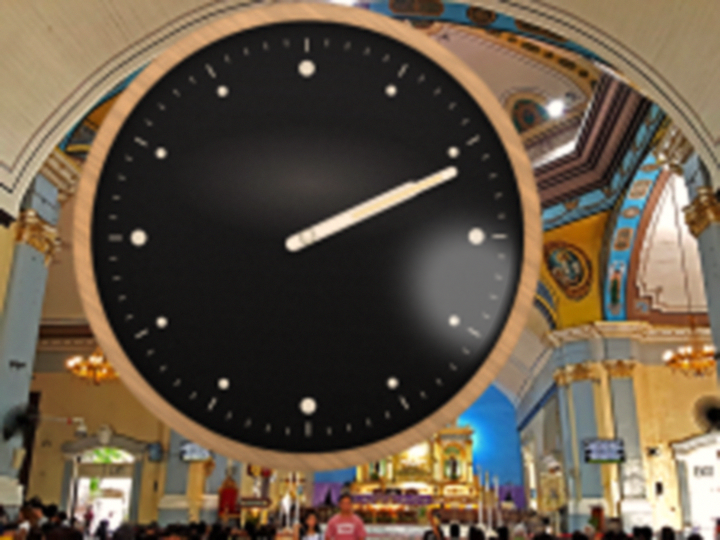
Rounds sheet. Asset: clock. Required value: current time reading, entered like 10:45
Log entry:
2:11
